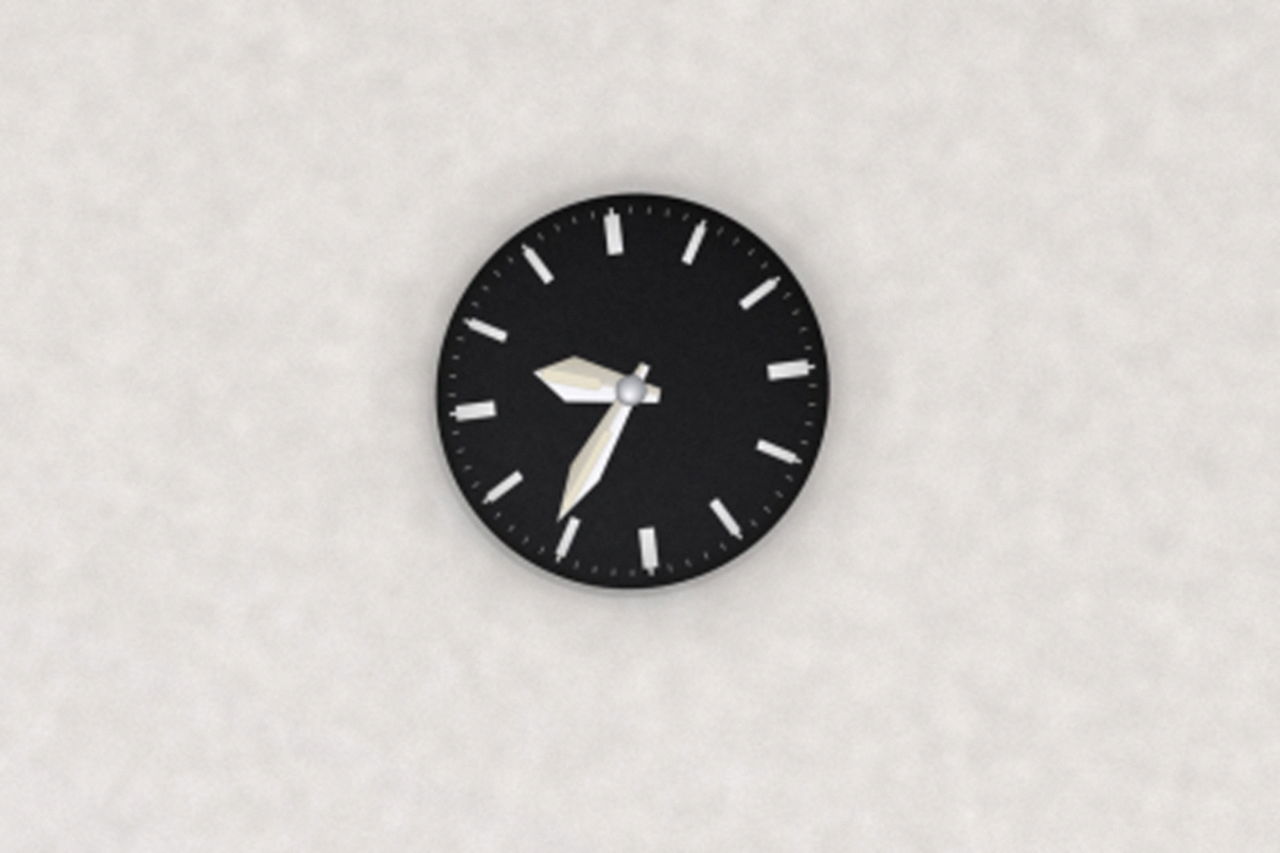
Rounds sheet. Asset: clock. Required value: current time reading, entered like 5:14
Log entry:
9:36
